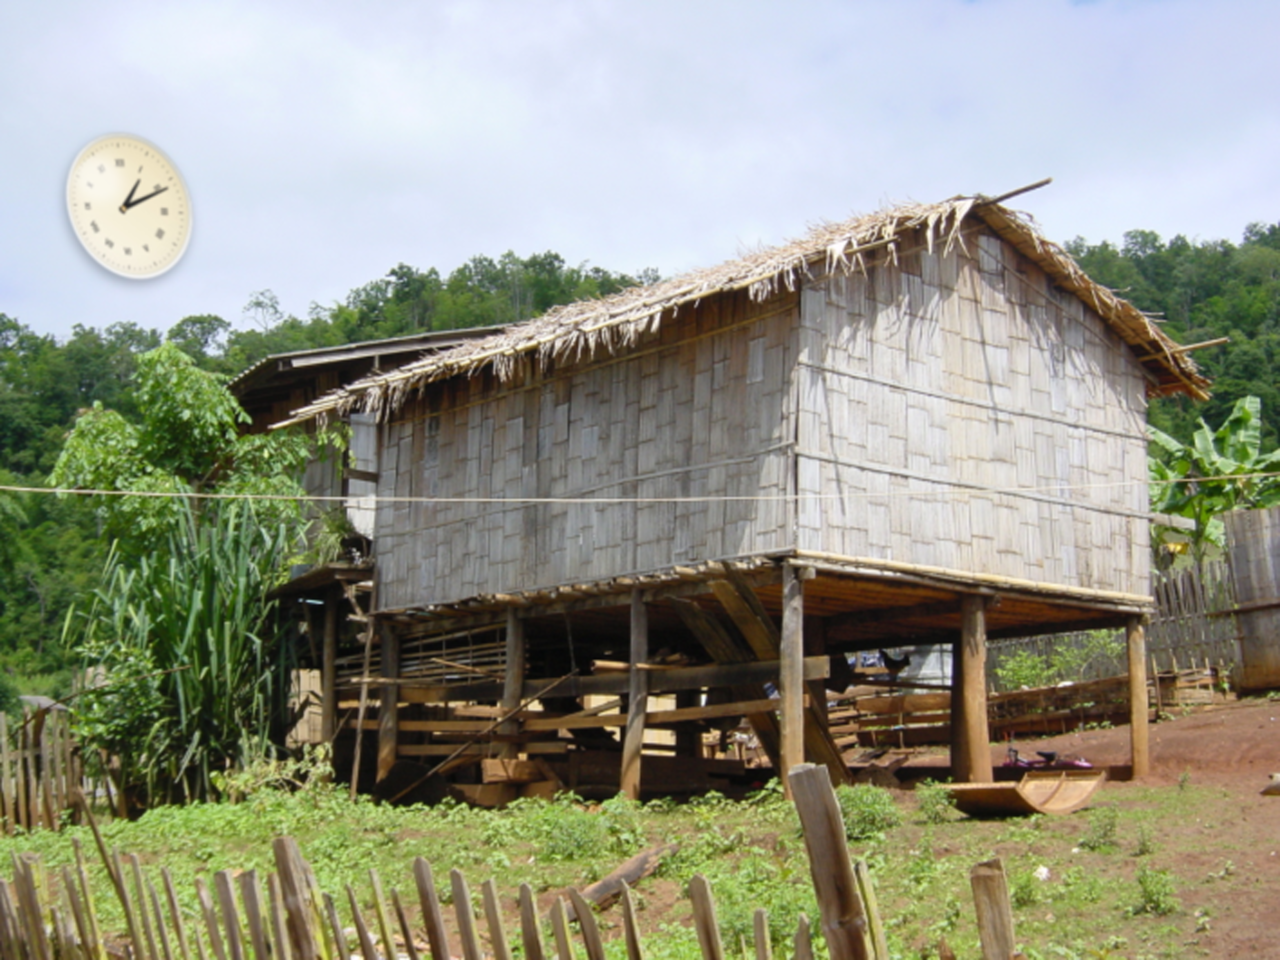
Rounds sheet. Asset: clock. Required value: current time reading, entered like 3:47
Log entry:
1:11
